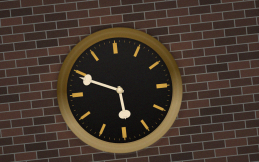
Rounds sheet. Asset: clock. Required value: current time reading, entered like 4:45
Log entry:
5:49
